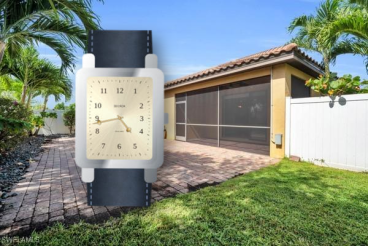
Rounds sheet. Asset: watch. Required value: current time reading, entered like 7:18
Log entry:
4:43
